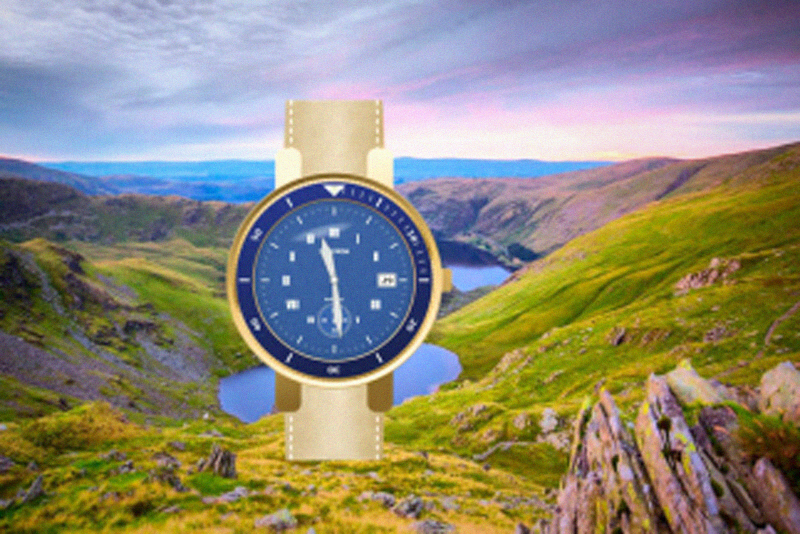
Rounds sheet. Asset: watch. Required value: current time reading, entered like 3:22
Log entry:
11:29
